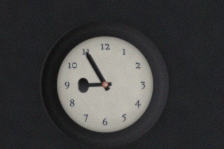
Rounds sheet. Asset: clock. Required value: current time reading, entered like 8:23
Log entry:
8:55
